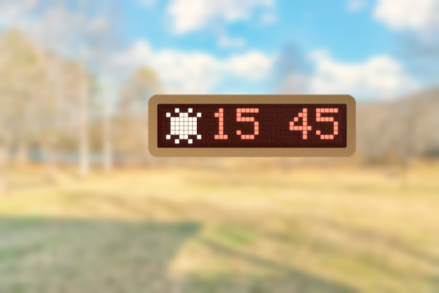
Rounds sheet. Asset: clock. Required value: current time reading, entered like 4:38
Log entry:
15:45
